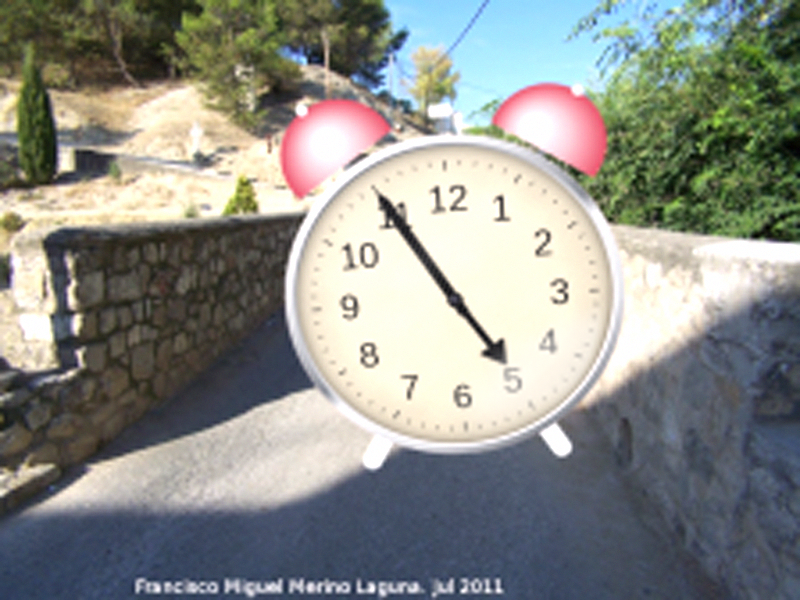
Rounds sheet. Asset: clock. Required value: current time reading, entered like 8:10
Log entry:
4:55
